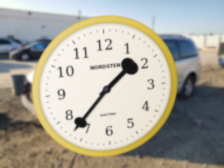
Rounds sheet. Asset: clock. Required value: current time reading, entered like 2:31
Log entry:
1:37
